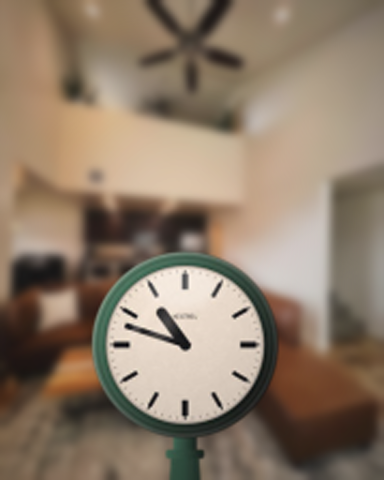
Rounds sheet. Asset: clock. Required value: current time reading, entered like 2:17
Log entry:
10:48
